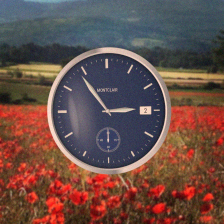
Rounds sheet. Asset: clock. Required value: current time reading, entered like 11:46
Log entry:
2:54
